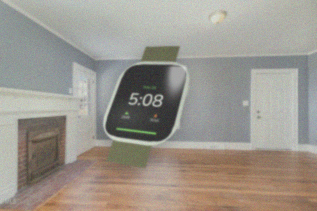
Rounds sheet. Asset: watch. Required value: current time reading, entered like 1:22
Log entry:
5:08
